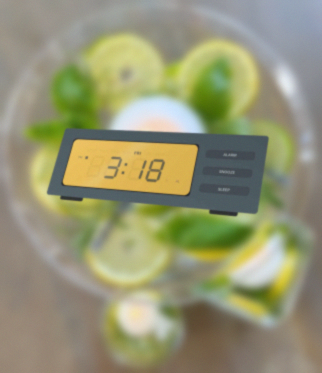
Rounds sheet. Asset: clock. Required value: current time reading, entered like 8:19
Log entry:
3:18
